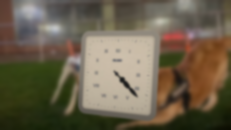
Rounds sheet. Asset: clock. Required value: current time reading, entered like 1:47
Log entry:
4:22
